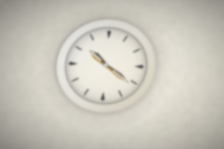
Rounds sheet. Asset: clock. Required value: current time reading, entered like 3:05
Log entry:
10:21
